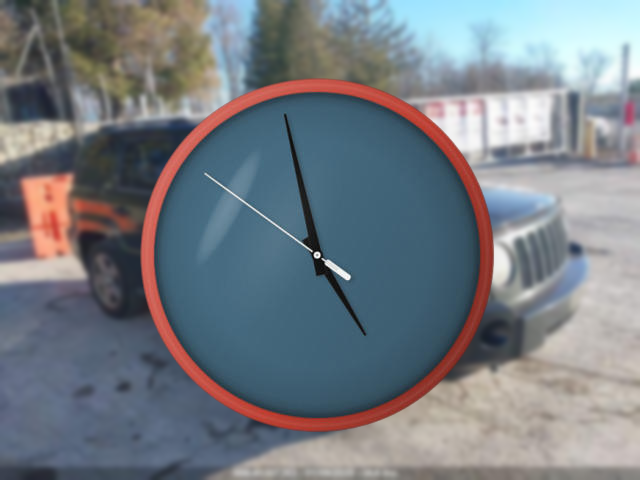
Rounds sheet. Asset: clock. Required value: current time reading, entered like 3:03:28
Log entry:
4:57:51
